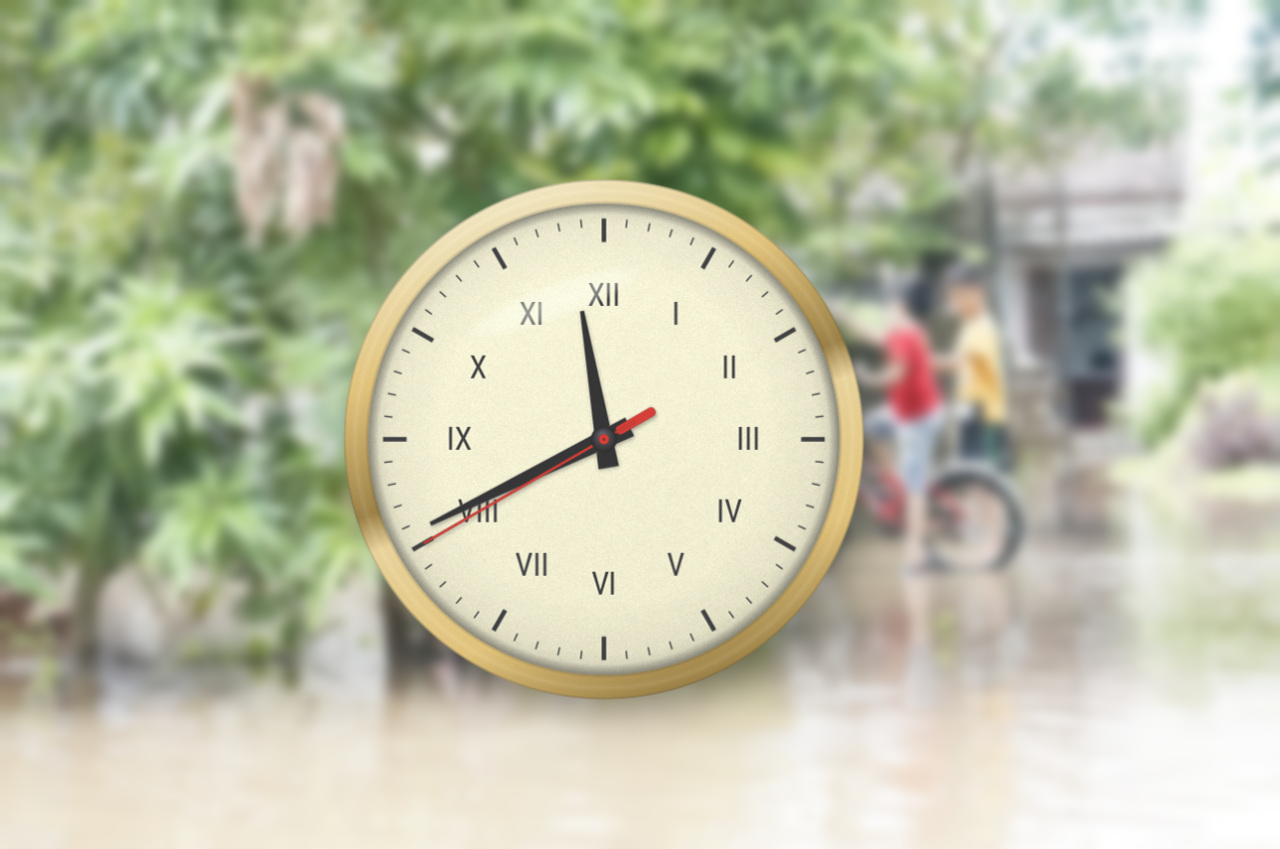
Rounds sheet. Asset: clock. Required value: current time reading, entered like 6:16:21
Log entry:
11:40:40
